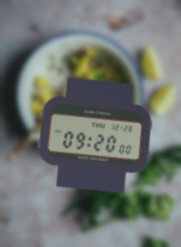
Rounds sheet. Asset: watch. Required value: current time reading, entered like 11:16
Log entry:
9:20
